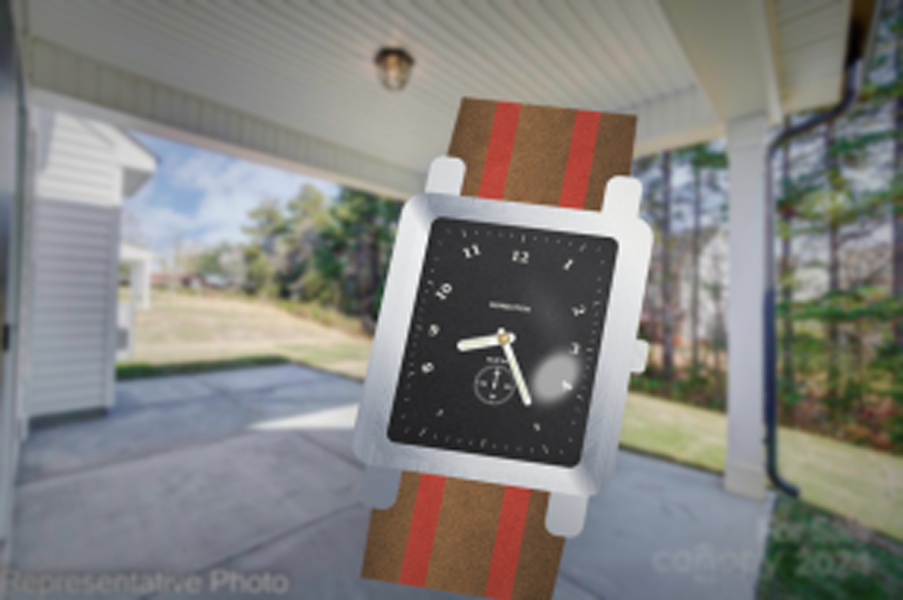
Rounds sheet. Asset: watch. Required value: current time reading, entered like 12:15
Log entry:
8:25
